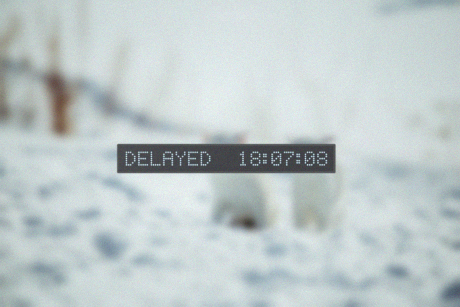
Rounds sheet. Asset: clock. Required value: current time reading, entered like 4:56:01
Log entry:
18:07:08
